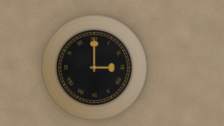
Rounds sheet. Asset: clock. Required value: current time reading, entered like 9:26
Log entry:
3:00
